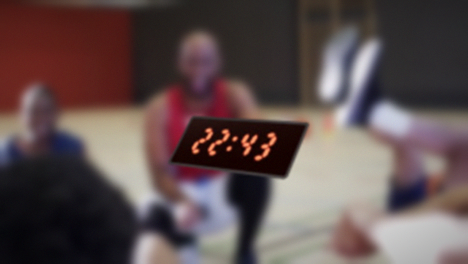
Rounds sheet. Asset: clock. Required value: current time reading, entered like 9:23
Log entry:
22:43
